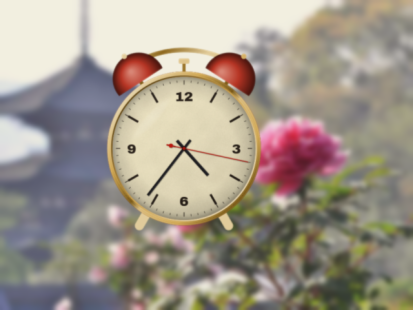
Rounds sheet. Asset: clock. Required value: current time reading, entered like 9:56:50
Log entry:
4:36:17
